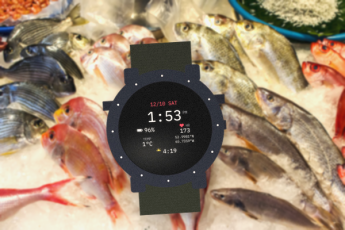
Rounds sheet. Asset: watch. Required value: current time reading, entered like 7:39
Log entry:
1:53
